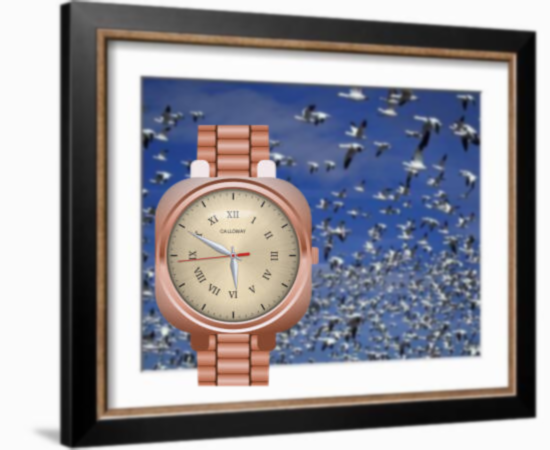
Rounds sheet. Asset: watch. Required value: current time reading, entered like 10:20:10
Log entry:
5:49:44
